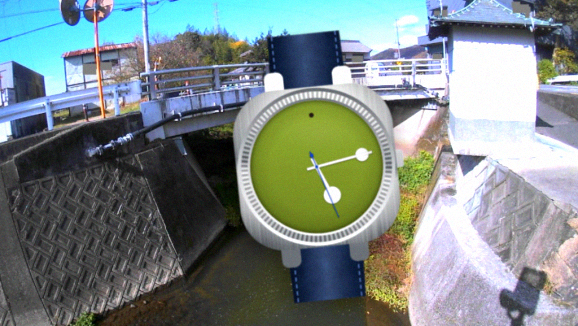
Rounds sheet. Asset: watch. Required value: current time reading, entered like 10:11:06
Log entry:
5:13:27
